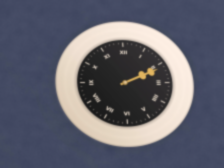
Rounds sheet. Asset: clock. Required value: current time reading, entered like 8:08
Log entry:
2:11
